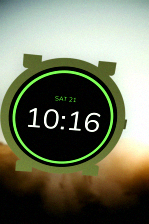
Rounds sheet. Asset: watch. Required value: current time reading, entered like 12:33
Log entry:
10:16
